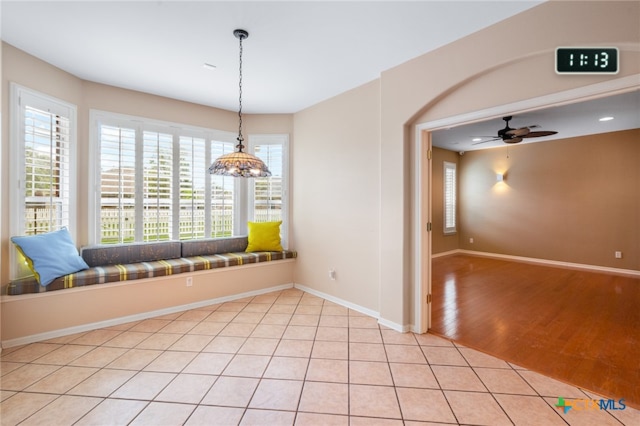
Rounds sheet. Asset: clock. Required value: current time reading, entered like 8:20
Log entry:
11:13
